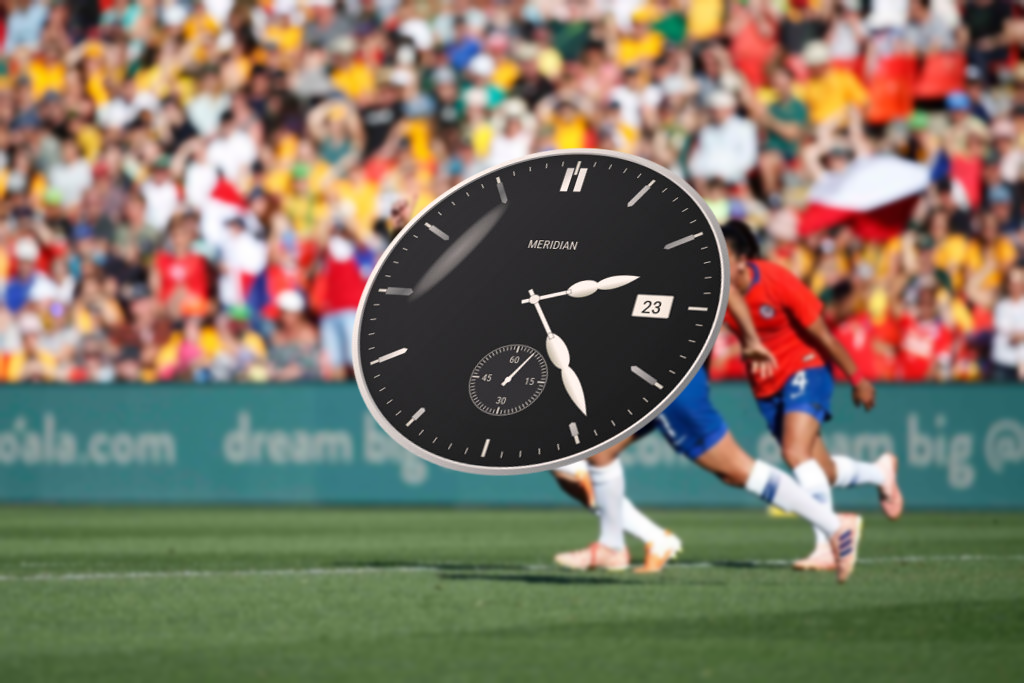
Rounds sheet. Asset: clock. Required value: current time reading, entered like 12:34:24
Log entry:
2:24:05
